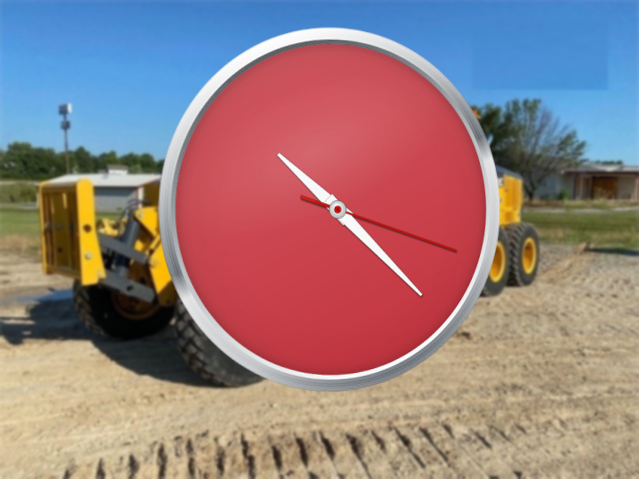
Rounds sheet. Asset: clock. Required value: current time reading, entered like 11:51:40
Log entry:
10:22:18
